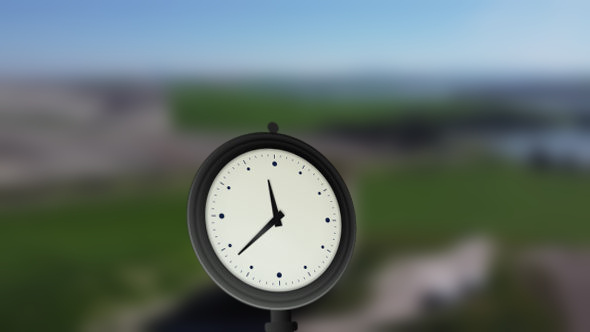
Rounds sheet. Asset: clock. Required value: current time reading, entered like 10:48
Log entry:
11:38
